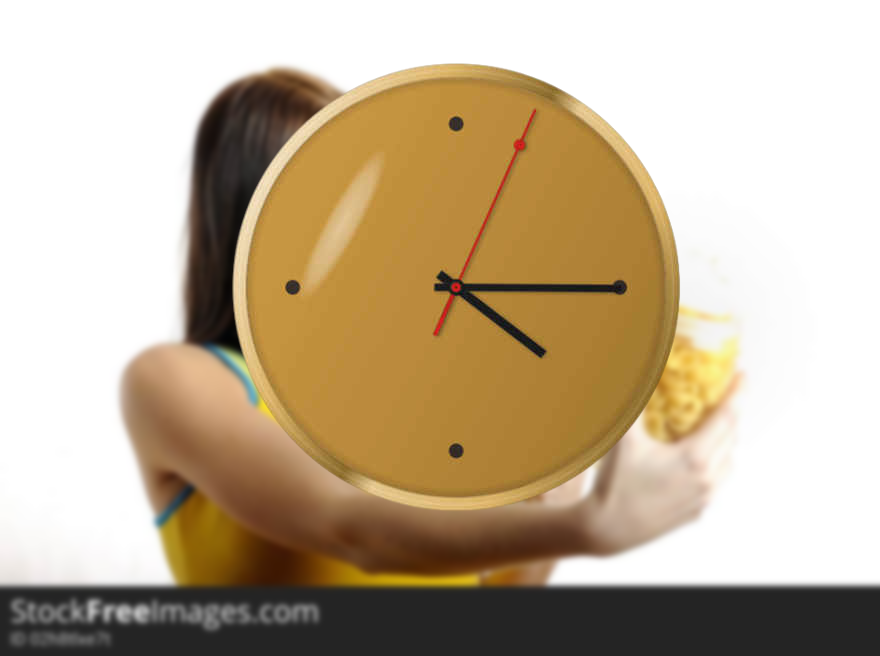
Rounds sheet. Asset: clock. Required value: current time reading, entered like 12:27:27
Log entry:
4:15:04
